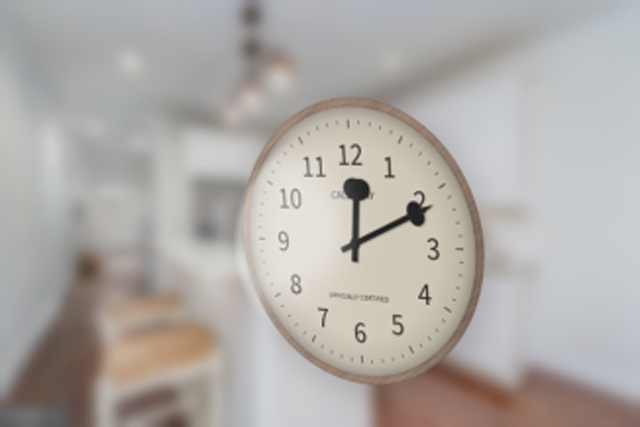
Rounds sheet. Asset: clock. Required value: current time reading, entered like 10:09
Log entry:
12:11
